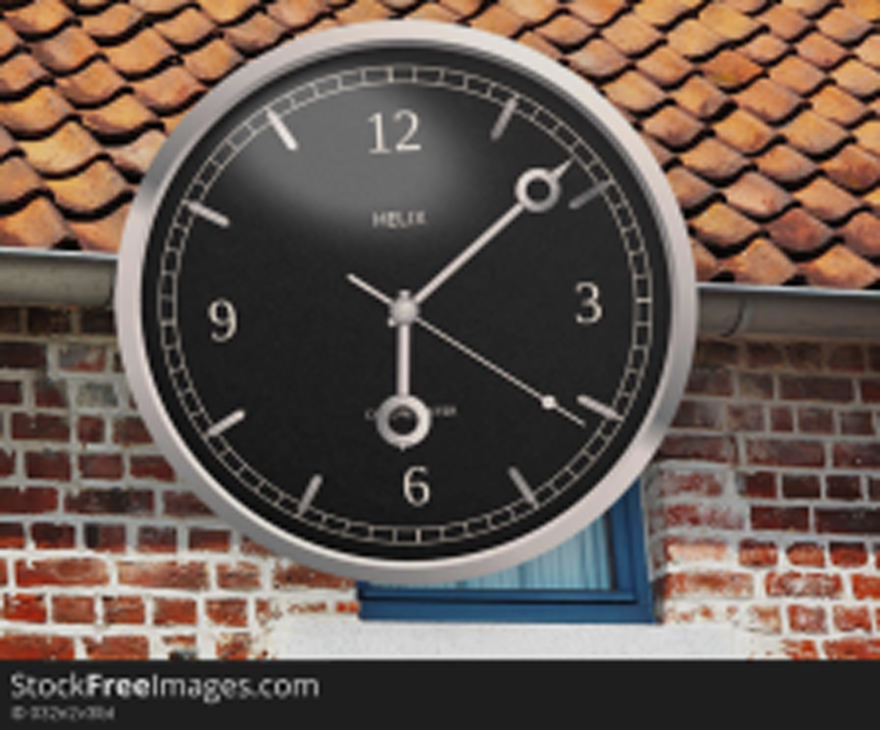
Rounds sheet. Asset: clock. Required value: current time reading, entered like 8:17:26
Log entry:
6:08:21
